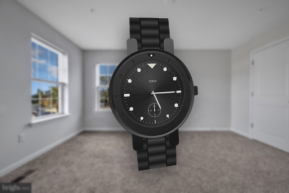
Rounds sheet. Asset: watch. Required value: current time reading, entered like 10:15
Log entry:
5:15
